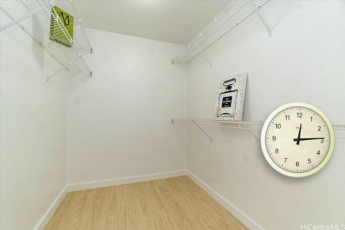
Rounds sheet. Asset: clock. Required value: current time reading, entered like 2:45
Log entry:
12:14
